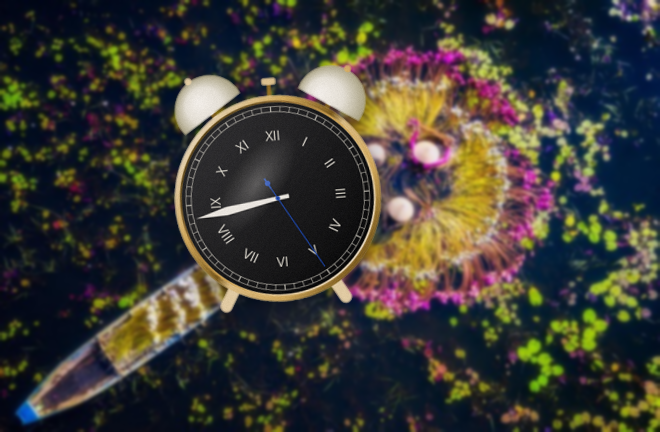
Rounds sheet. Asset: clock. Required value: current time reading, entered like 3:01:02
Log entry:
8:43:25
